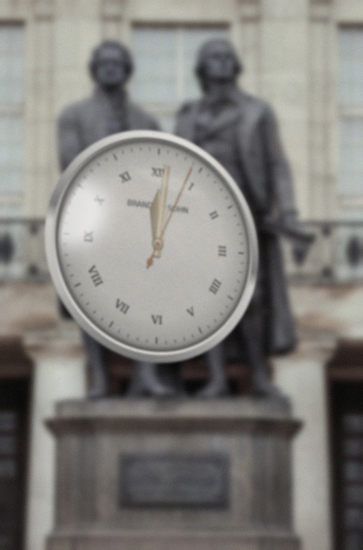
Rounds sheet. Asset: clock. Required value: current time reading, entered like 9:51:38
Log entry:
12:01:04
